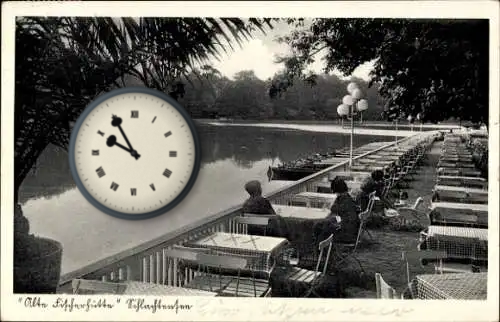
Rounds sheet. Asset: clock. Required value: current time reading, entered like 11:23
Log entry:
9:55
